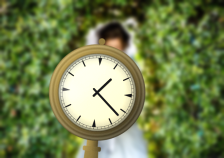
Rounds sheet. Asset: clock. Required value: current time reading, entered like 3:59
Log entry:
1:22
